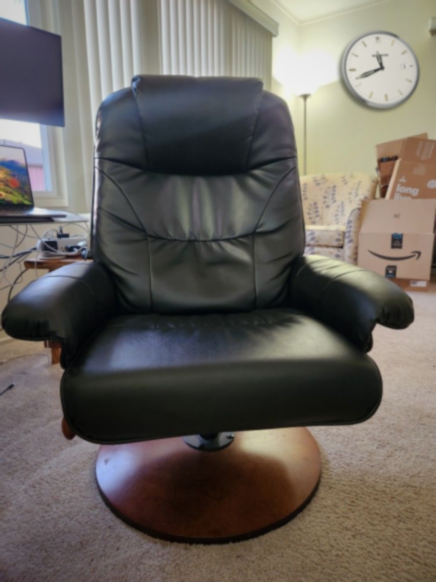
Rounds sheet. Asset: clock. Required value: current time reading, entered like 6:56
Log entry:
11:42
